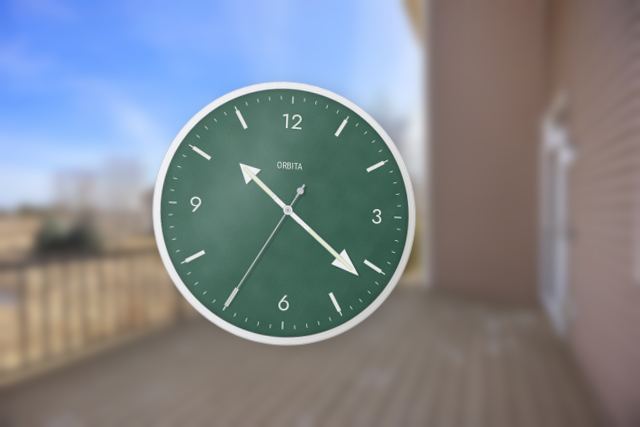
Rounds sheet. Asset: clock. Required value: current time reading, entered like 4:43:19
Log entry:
10:21:35
